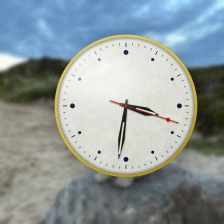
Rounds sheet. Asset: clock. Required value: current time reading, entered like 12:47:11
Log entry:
3:31:18
